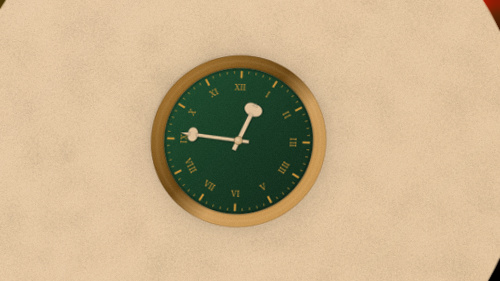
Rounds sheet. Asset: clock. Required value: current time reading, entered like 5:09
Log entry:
12:46
